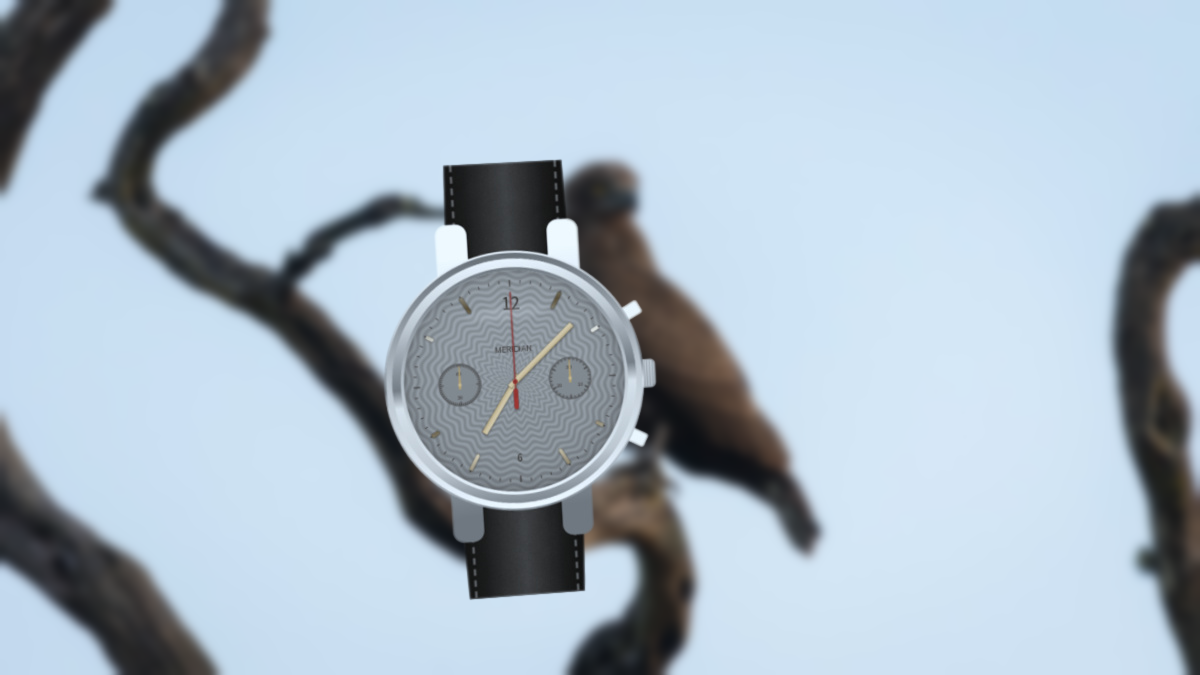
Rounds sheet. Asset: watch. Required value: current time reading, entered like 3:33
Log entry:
7:08
